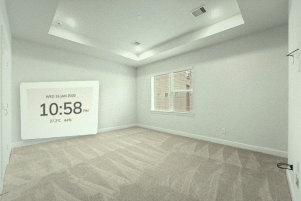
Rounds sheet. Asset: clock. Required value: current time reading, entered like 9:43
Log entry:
10:58
